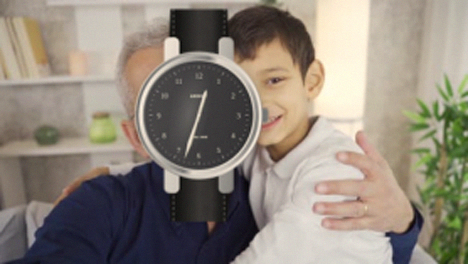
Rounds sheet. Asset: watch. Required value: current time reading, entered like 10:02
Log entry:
12:33
